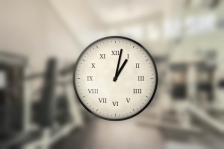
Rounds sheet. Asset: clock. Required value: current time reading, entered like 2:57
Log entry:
1:02
